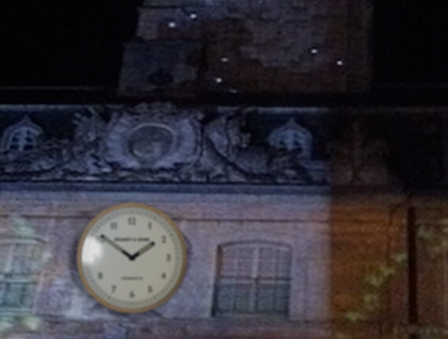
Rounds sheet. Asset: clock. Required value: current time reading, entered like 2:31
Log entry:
1:51
